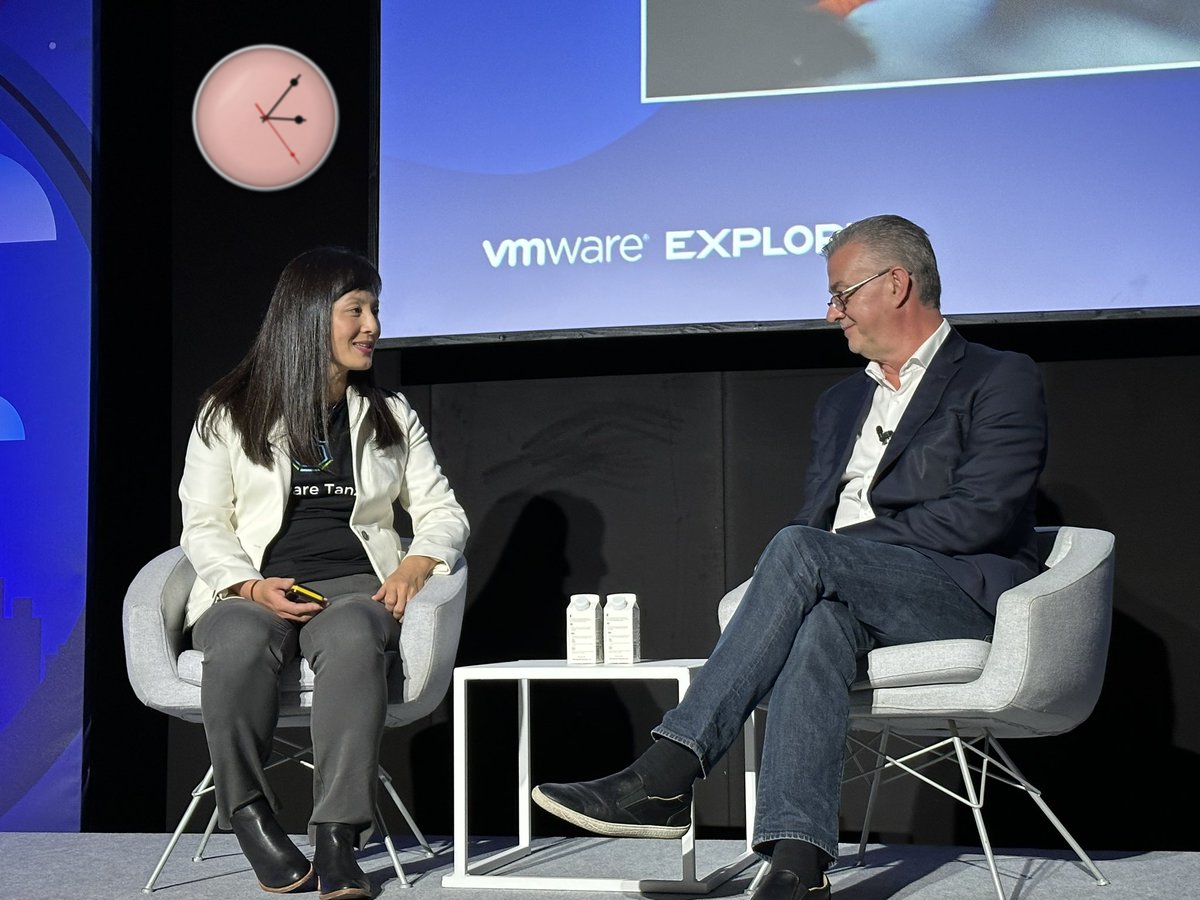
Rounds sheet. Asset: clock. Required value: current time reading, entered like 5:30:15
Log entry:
3:06:24
